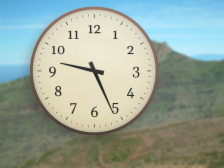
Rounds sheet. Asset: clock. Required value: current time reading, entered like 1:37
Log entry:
9:26
